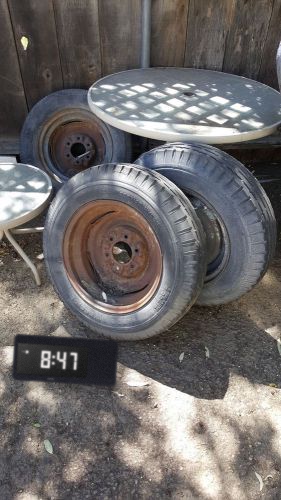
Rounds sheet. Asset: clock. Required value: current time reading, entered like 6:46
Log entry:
8:47
